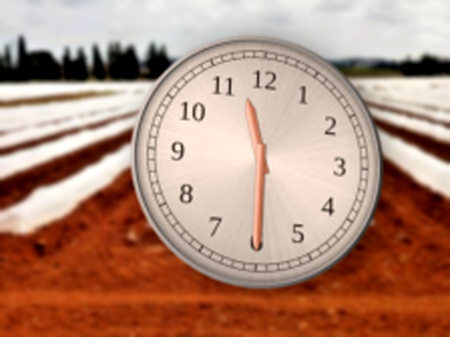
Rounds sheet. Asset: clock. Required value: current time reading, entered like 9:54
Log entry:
11:30
